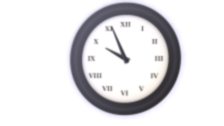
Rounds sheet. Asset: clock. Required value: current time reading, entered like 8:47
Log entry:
9:56
